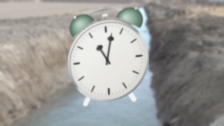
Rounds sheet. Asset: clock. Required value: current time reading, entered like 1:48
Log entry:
11:02
